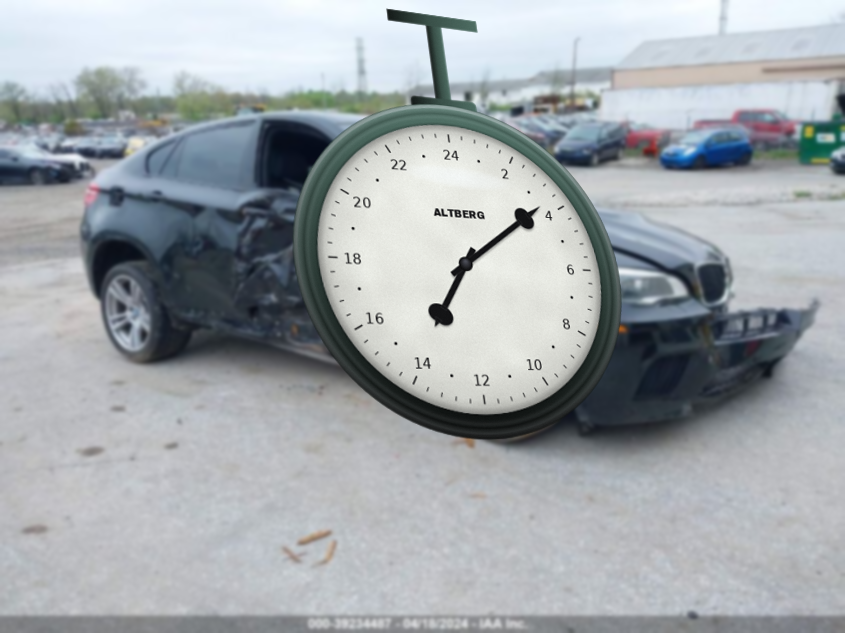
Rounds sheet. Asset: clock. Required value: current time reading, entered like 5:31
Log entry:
14:09
